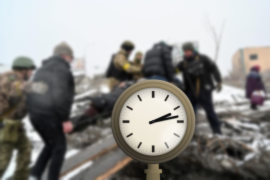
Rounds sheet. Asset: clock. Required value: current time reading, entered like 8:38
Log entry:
2:13
